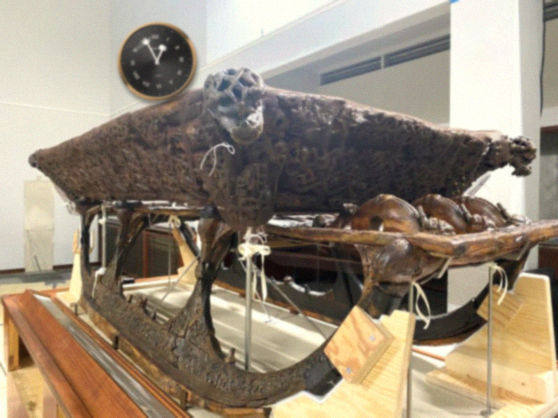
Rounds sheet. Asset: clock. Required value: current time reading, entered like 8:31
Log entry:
12:56
